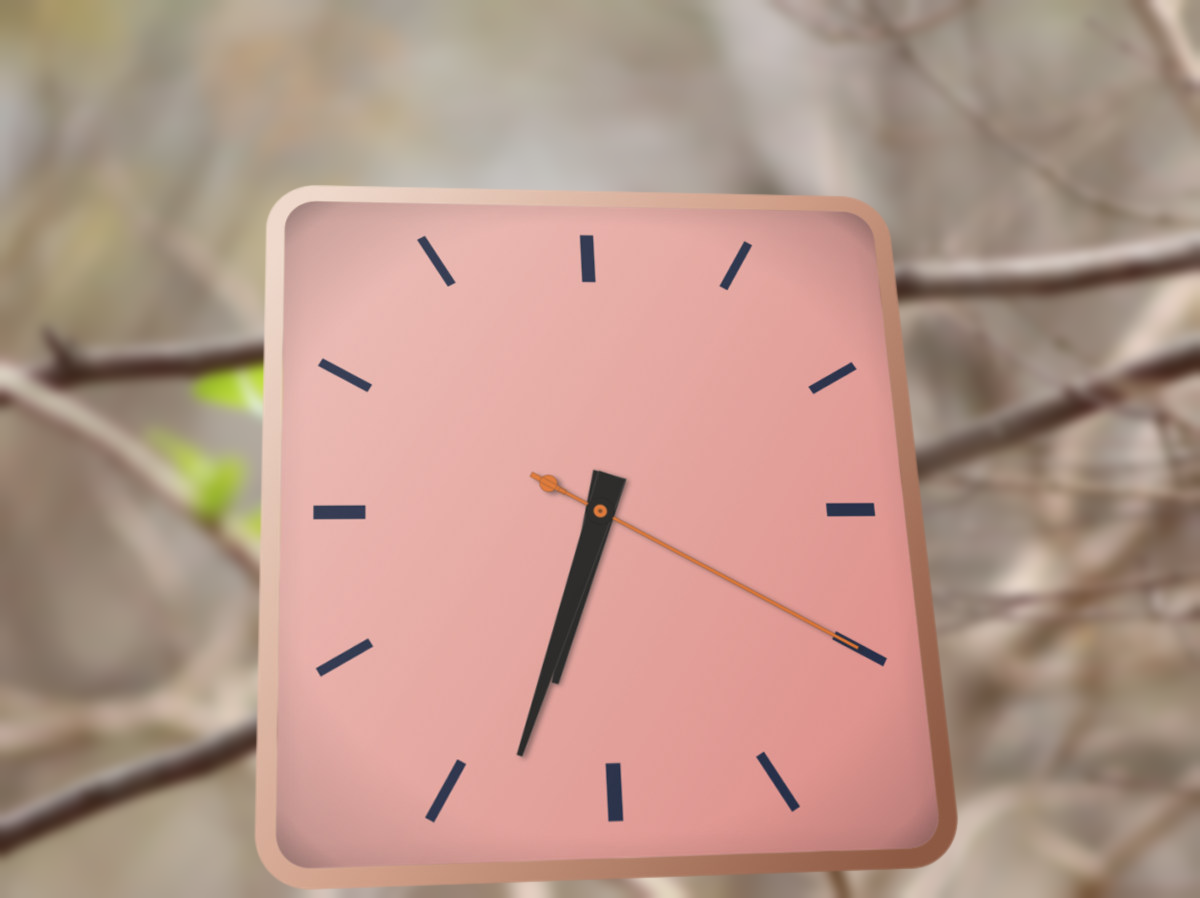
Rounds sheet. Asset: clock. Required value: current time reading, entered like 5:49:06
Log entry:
6:33:20
